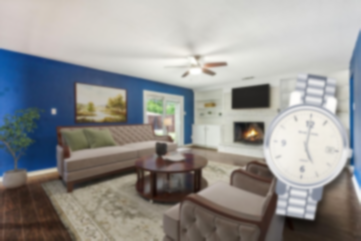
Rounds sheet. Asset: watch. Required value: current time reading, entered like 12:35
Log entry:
5:00
